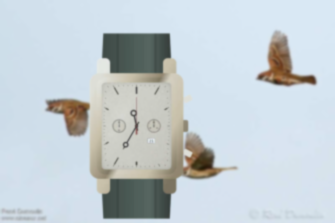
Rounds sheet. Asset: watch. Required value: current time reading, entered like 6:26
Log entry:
11:35
